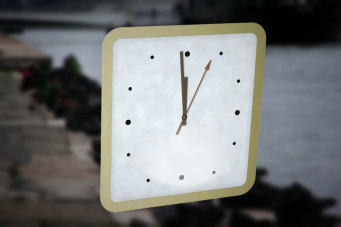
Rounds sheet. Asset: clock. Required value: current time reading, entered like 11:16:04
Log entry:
11:59:04
